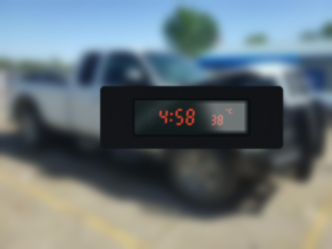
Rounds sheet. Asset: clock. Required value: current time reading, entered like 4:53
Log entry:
4:58
